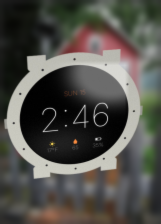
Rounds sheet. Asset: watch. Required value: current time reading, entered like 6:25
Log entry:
2:46
